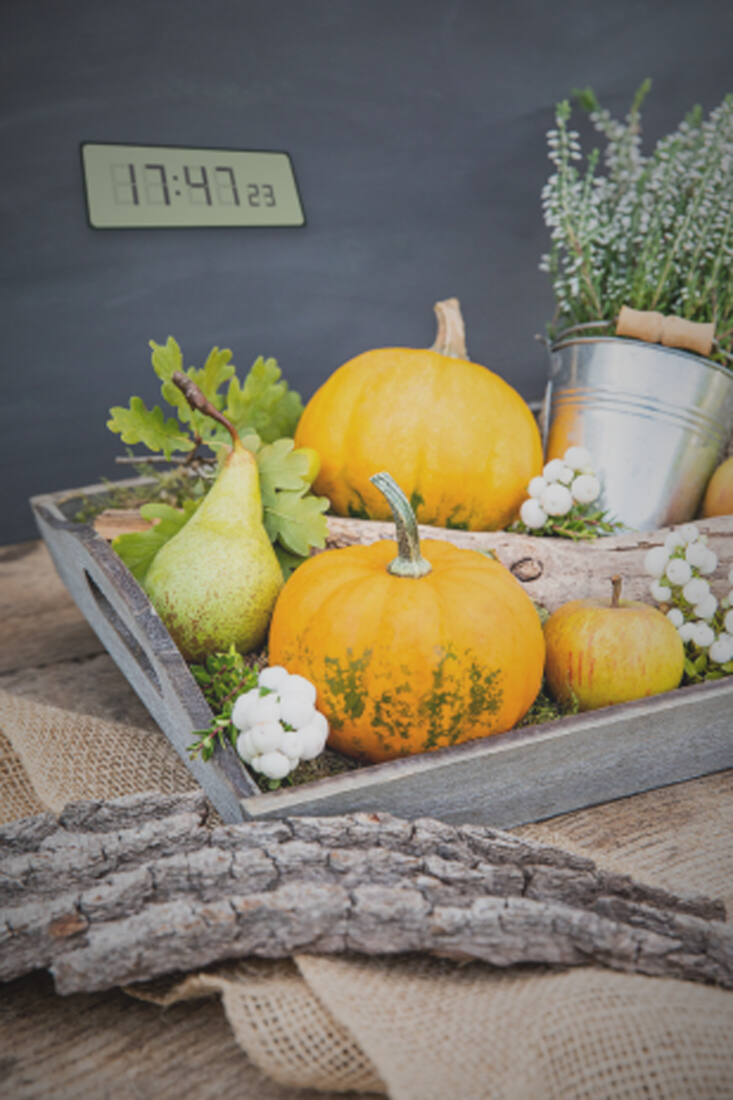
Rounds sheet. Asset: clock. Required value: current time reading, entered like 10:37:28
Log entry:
17:47:23
